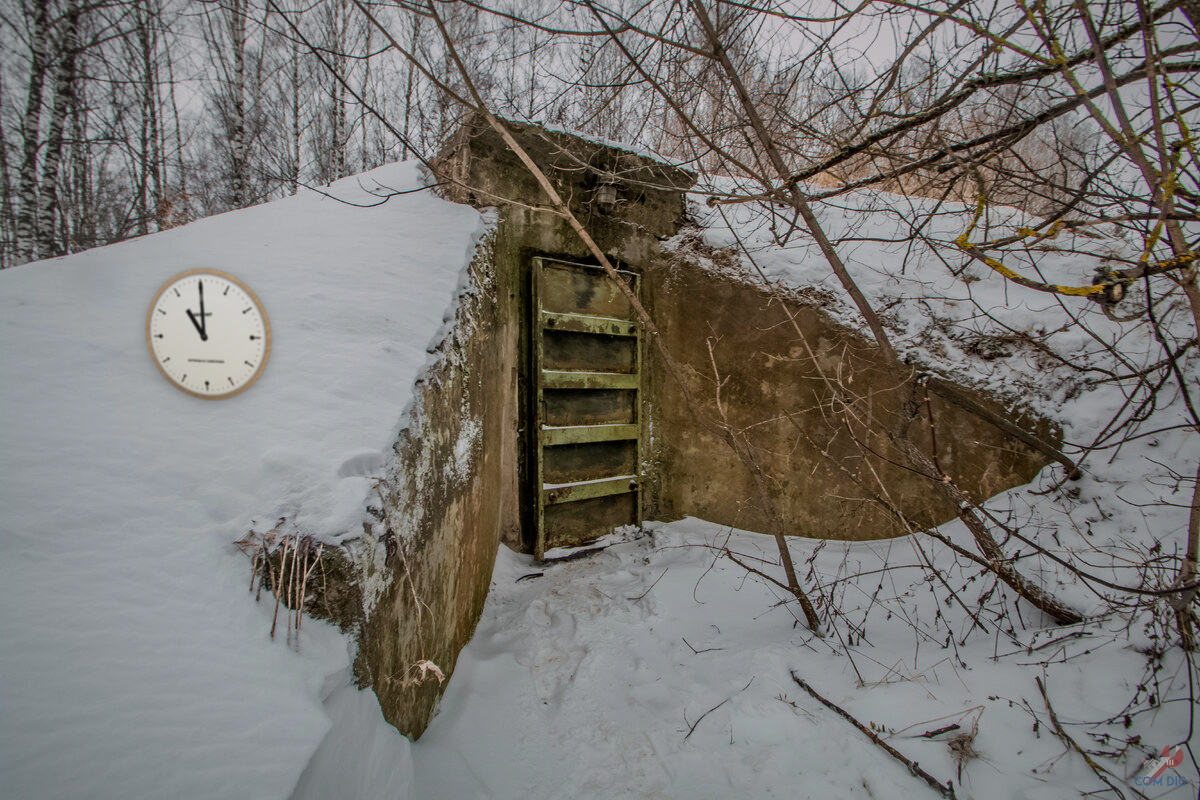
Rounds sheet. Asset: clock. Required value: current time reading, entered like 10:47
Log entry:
11:00
